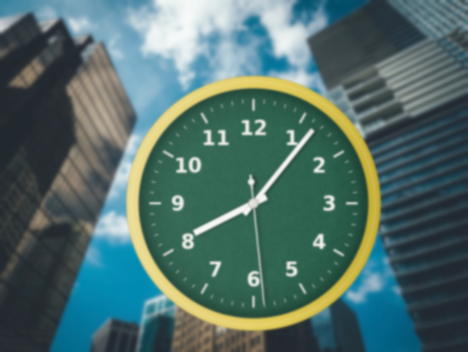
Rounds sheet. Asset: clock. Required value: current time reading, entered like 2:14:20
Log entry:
8:06:29
